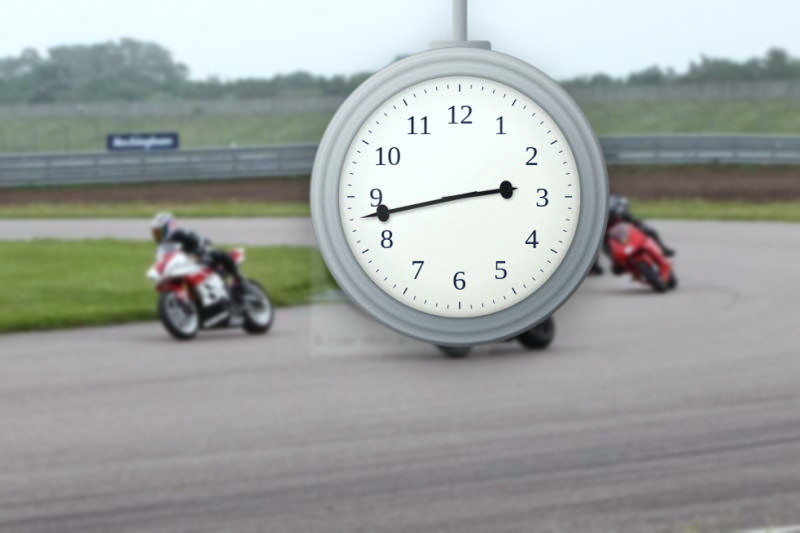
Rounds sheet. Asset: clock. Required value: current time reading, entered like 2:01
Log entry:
2:43
